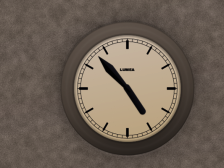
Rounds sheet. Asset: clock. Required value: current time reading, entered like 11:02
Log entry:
4:53
